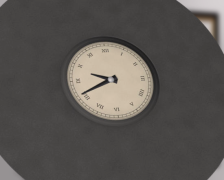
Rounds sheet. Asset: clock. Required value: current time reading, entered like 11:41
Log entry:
9:41
